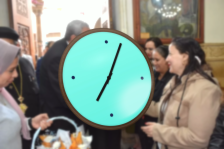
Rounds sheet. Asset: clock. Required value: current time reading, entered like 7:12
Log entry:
7:04
